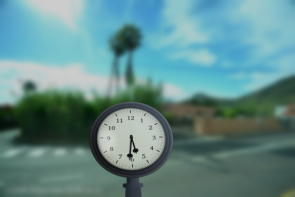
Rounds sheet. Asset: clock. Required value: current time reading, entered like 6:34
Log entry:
5:31
